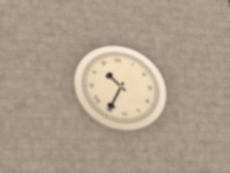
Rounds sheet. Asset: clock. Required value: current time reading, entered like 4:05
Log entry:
10:35
